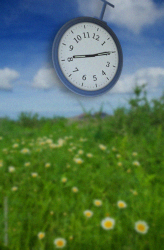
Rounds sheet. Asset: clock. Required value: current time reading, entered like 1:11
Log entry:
8:10
